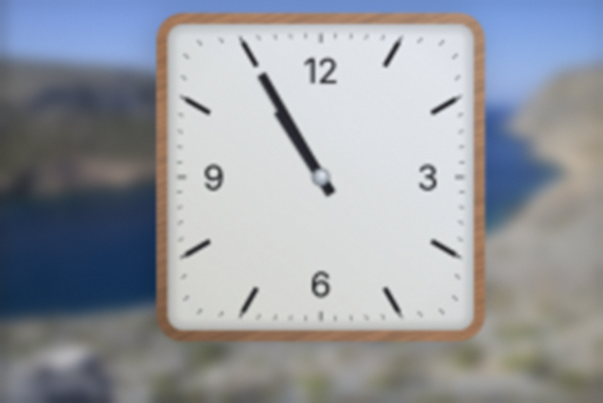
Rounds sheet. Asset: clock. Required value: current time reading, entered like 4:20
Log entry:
10:55
